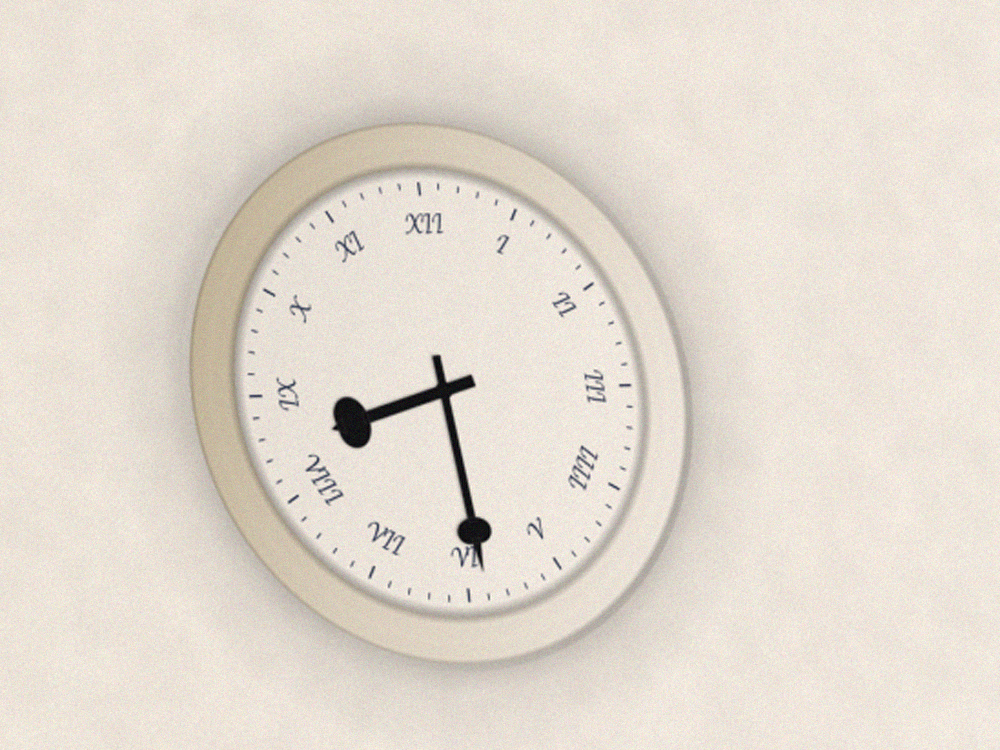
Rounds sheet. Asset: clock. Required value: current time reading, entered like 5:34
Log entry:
8:29
